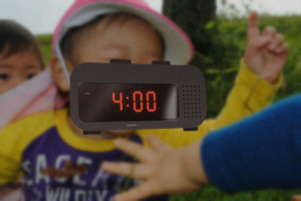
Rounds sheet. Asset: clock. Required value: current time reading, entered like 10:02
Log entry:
4:00
